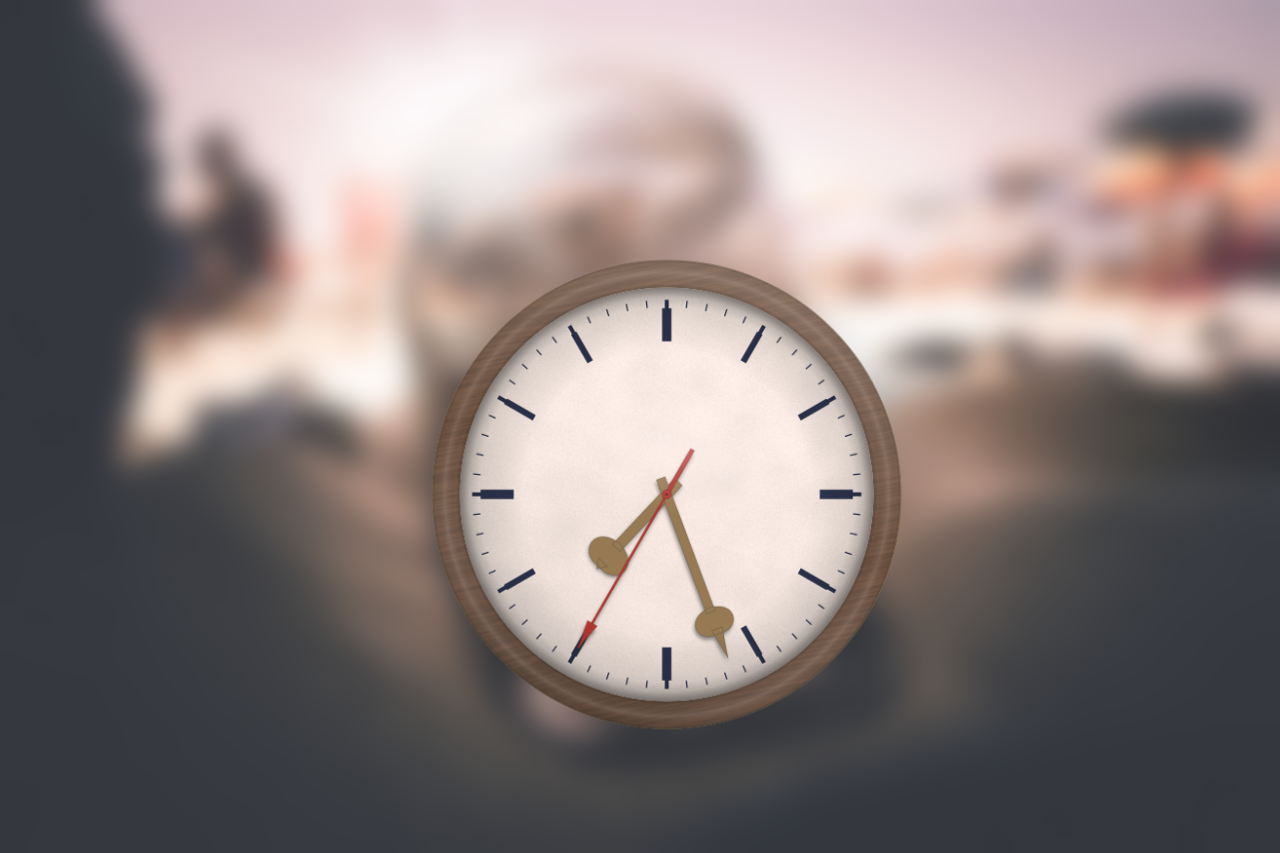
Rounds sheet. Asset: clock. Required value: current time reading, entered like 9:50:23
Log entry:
7:26:35
